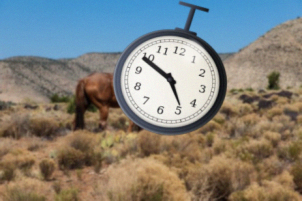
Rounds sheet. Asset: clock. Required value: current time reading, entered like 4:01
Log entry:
4:49
